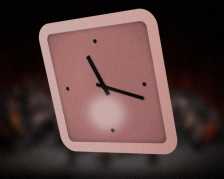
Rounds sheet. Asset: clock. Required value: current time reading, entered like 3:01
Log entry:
11:18
